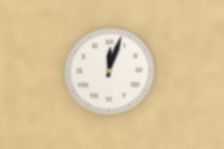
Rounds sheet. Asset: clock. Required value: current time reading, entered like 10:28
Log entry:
12:03
